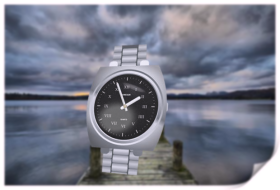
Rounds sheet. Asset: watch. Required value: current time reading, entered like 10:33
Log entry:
1:56
